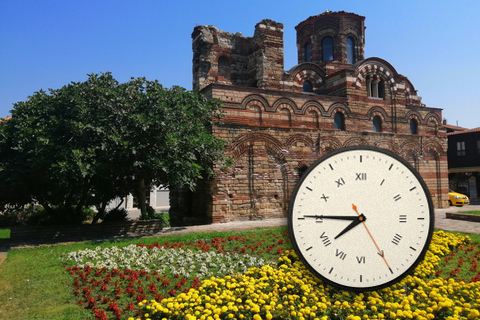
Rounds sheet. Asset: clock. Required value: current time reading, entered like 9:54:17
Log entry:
7:45:25
